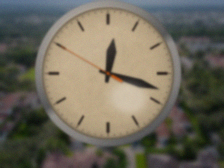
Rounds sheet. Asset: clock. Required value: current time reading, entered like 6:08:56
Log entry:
12:17:50
